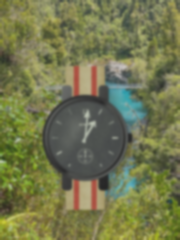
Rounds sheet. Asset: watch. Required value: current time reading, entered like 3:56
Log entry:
1:01
